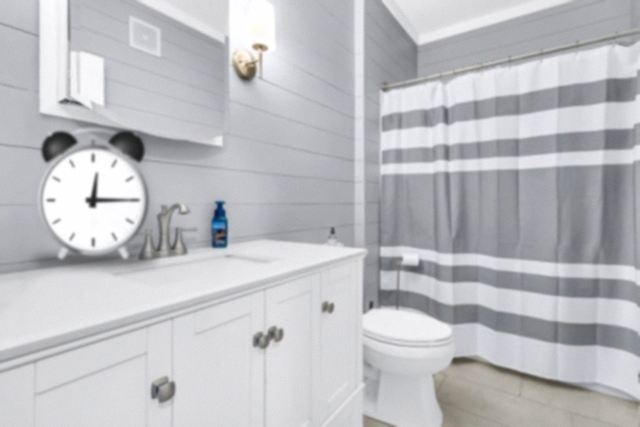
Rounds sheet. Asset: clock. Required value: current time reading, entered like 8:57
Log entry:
12:15
